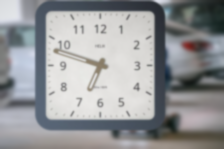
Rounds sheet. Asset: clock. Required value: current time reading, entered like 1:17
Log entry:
6:48
